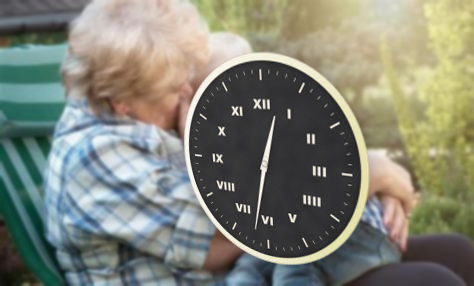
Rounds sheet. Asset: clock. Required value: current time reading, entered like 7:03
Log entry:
12:32
